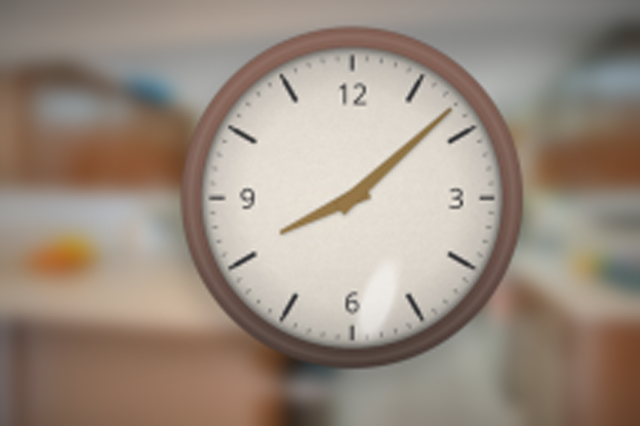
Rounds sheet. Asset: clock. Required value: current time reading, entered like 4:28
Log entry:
8:08
